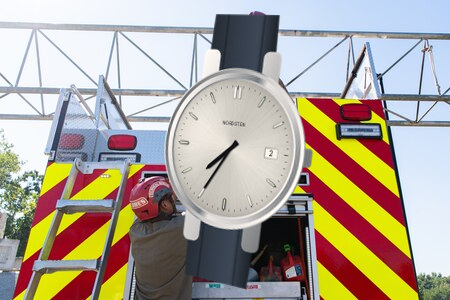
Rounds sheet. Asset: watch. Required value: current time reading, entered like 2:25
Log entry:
7:35
